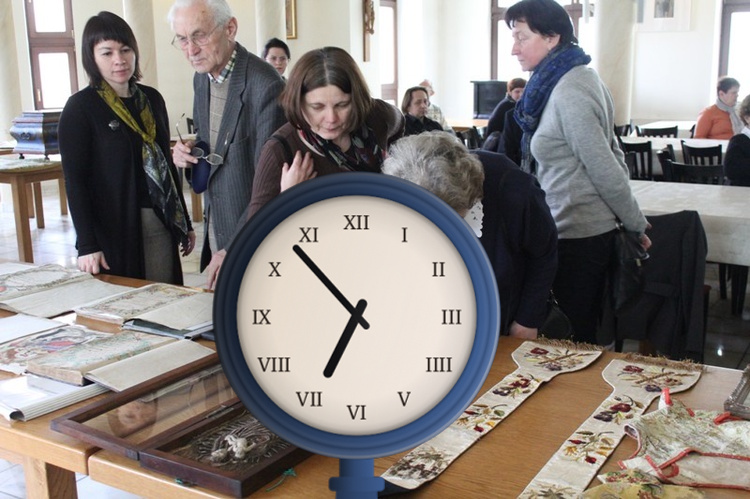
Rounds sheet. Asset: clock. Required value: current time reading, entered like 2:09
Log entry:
6:53
